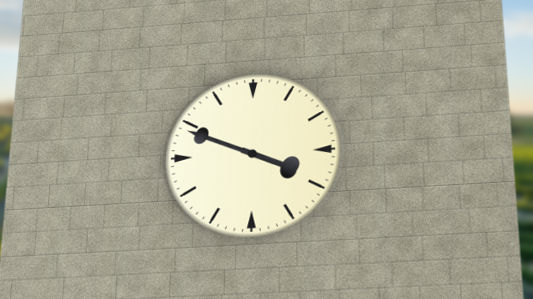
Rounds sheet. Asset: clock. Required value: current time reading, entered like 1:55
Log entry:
3:49
